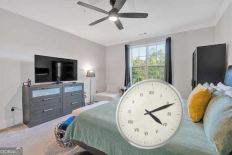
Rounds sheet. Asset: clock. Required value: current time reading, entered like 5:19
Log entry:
4:11
